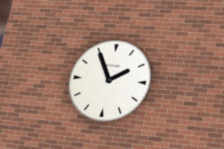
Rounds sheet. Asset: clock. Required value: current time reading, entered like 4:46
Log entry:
1:55
